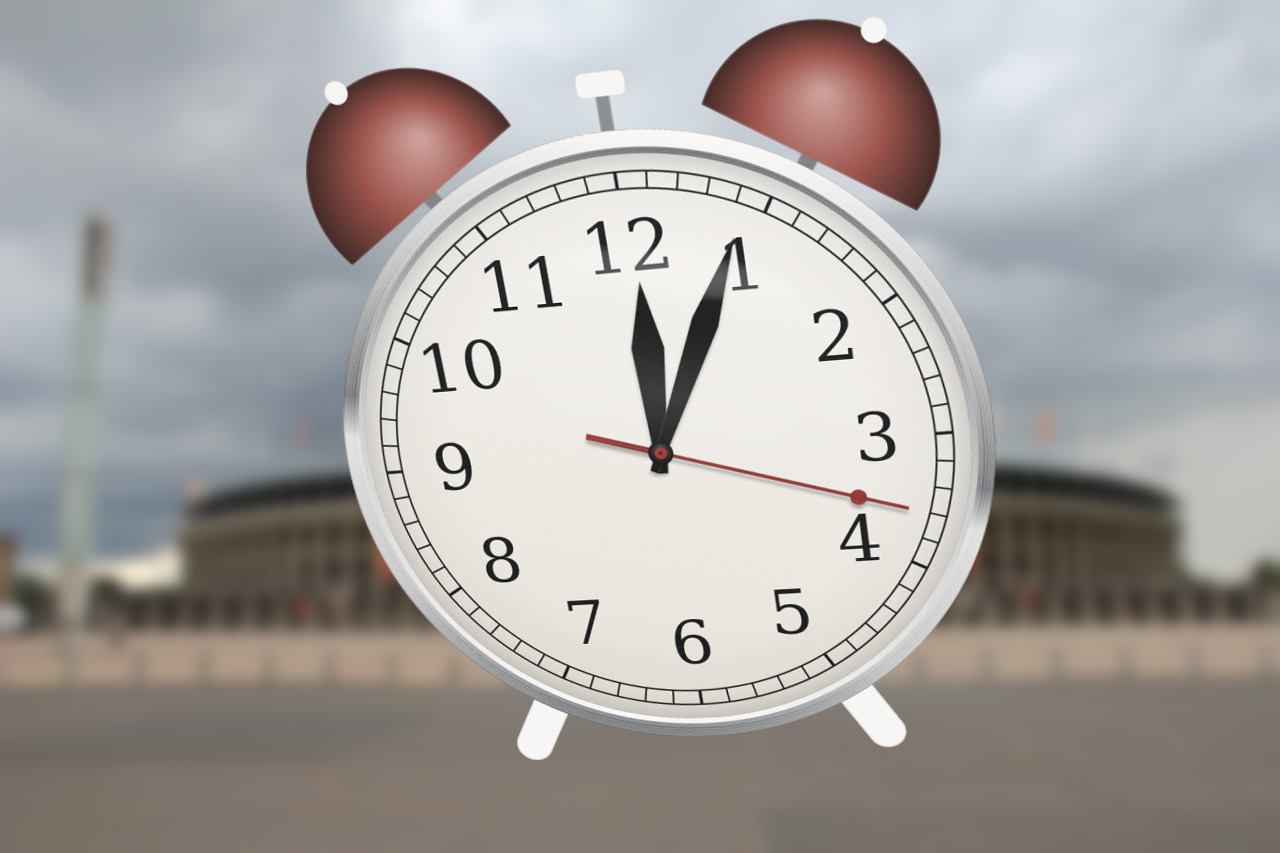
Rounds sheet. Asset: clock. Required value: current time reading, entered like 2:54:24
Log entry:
12:04:18
